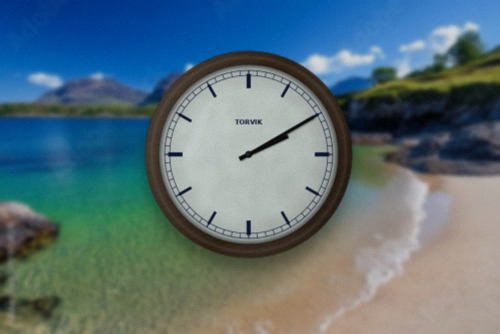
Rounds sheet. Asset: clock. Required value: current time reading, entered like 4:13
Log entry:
2:10
